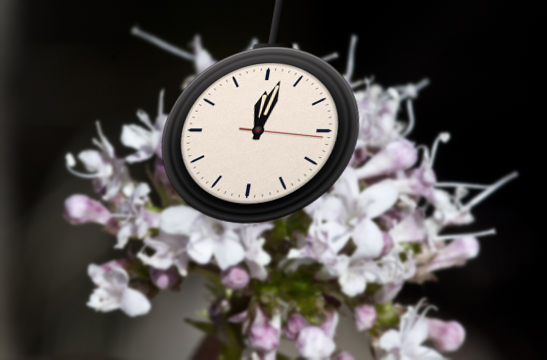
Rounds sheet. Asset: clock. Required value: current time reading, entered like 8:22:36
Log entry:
12:02:16
